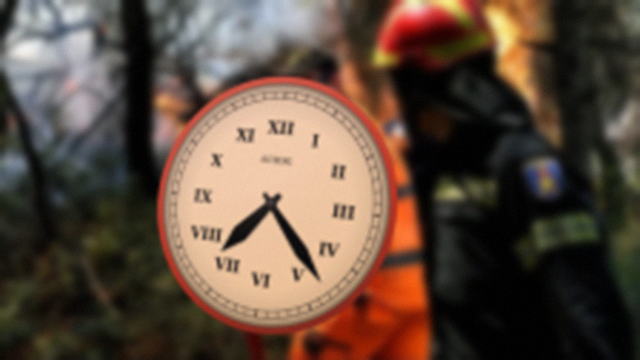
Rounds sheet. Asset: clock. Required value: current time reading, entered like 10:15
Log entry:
7:23
